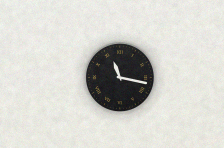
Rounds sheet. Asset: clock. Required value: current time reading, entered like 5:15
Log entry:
11:17
